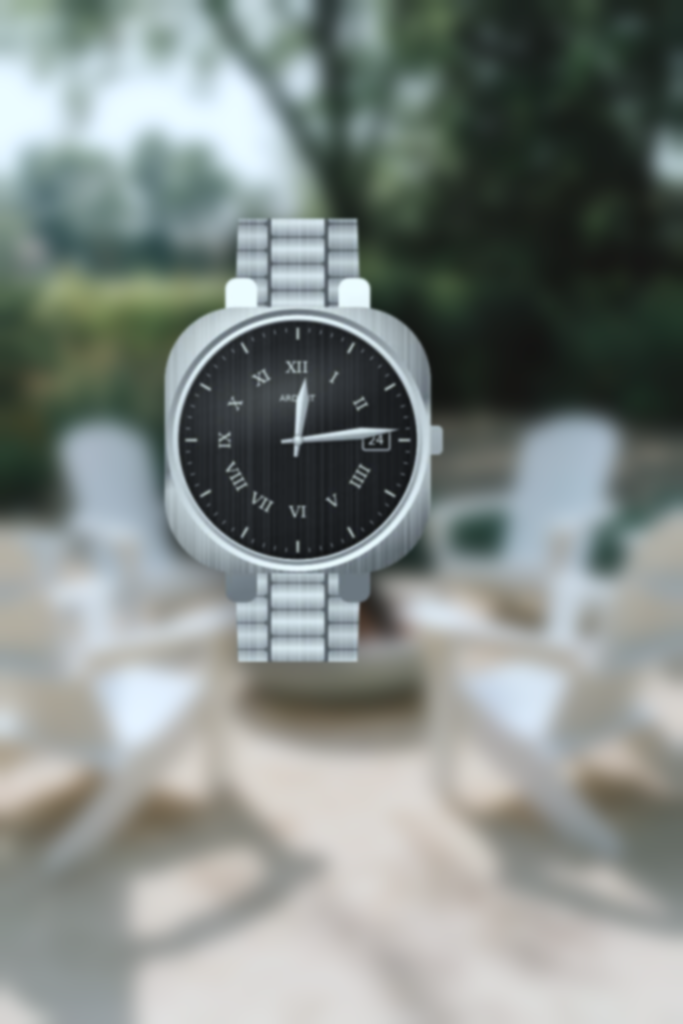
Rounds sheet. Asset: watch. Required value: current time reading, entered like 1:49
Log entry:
12:14
